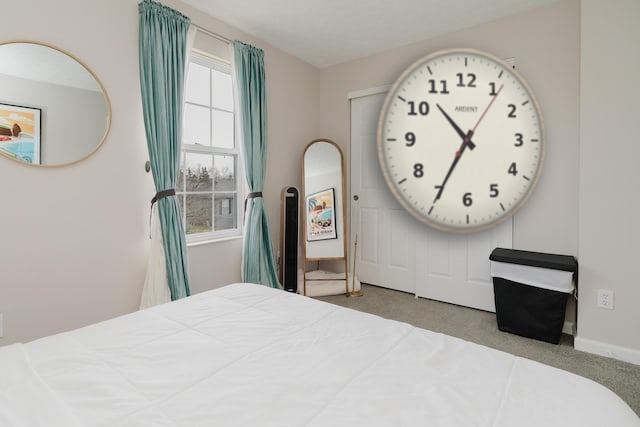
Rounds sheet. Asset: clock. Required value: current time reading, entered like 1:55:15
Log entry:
10:35:06
